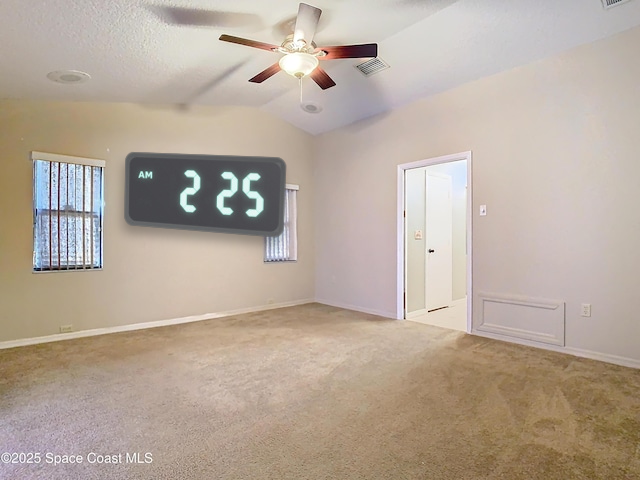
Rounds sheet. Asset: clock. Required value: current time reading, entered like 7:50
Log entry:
2:25
